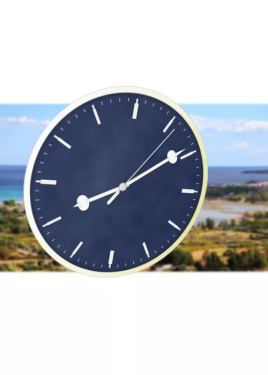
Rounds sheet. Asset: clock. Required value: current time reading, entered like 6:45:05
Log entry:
8:09:06
